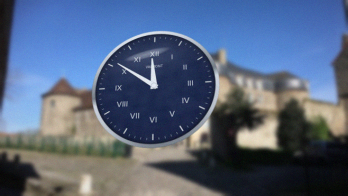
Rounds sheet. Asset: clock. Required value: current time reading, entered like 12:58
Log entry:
11:51
